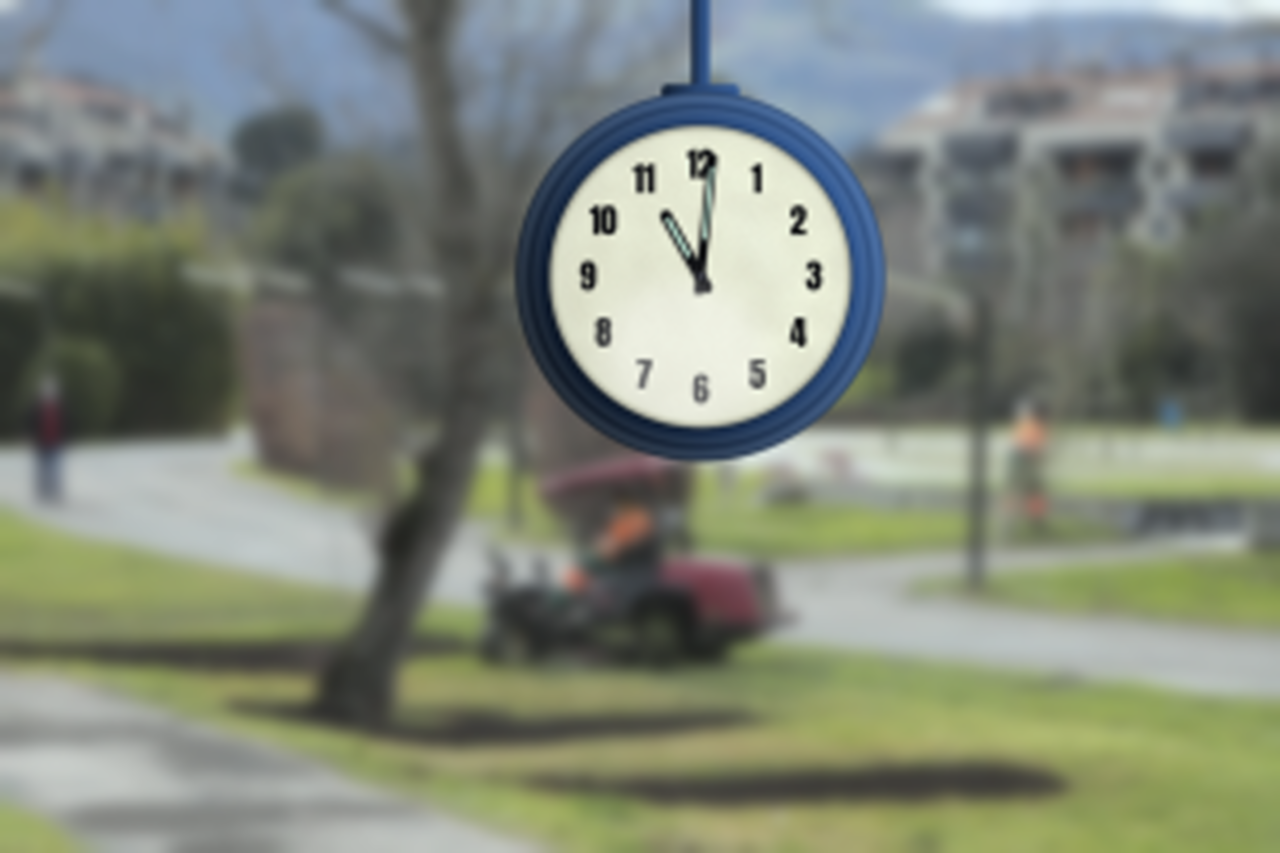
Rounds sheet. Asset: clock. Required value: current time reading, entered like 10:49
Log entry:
11:01
